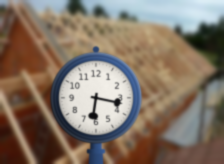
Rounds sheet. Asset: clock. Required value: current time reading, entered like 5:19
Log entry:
6:17
